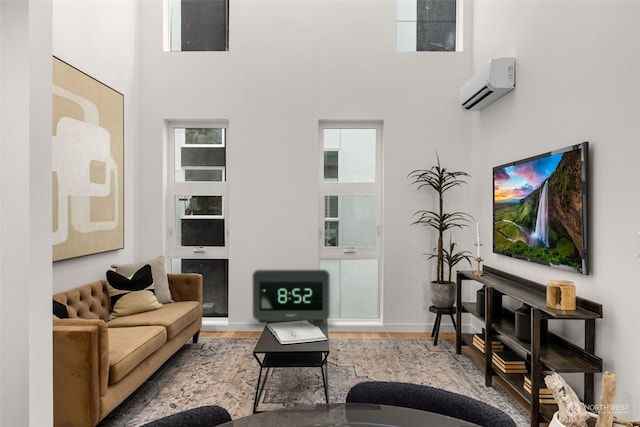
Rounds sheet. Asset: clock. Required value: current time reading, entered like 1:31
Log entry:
8:52
